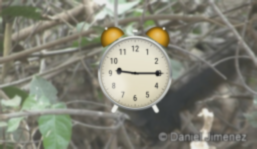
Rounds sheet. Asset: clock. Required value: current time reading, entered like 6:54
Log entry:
9:15
